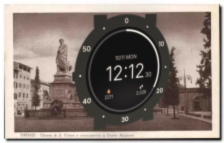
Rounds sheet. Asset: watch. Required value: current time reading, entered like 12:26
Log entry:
12:12
